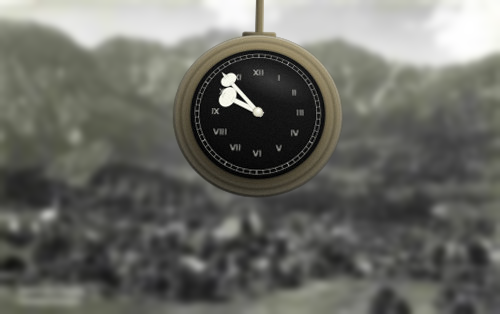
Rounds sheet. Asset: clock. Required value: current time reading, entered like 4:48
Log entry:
9:53
